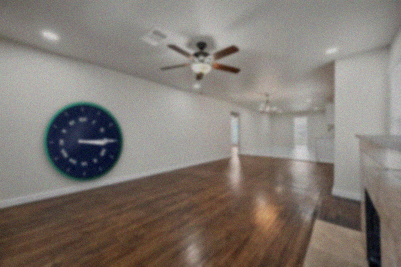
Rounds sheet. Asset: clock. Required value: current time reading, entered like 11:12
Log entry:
3:15
